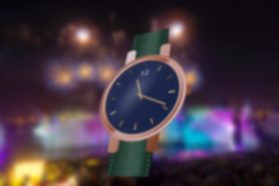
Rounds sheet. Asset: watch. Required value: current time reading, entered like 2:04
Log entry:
11:19
